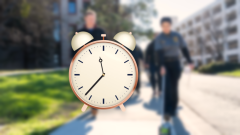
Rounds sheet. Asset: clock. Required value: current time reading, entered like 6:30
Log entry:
11:37
